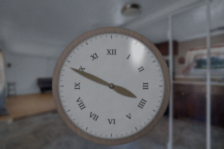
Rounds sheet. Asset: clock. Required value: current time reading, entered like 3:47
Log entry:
3:49
